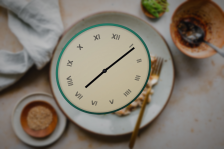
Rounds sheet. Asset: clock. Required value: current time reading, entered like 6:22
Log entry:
7:06
